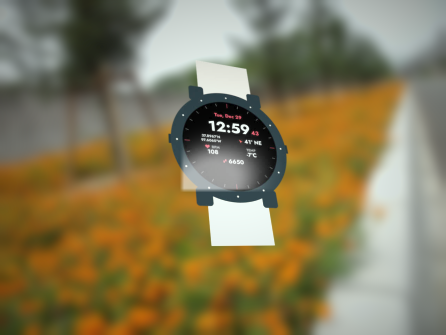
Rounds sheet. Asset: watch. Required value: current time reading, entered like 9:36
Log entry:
12:59
